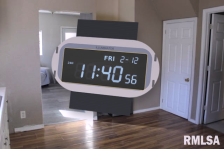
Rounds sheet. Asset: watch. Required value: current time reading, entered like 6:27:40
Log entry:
11:40:56
